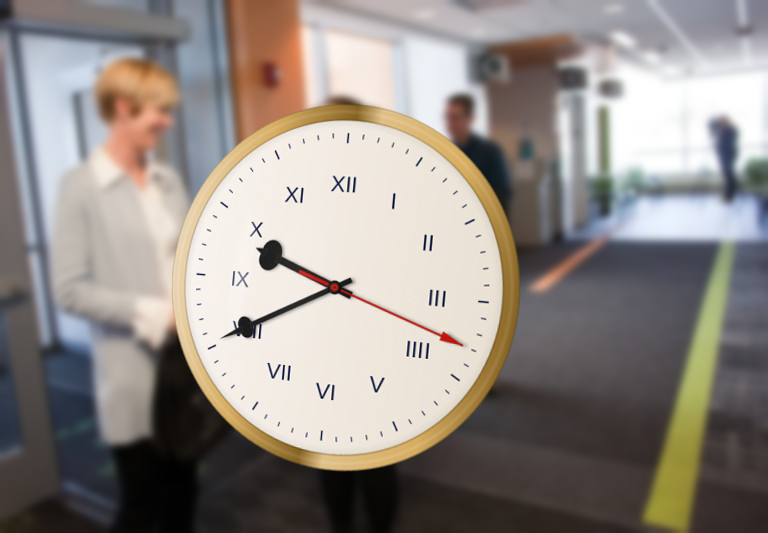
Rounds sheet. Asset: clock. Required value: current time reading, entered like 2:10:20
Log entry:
9:40:18
